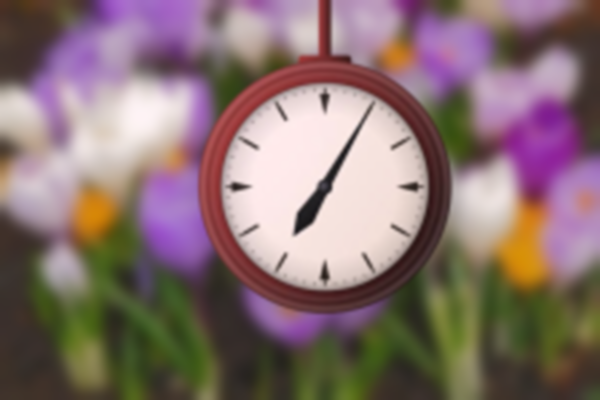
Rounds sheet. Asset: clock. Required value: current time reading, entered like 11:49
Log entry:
7:05
